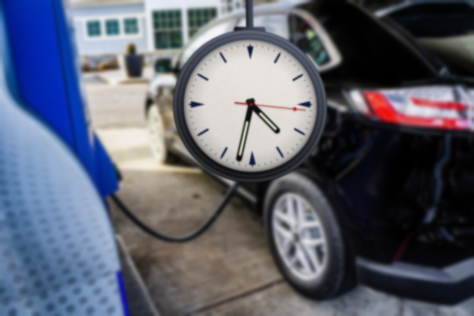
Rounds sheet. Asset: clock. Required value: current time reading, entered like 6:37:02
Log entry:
4:32:16
